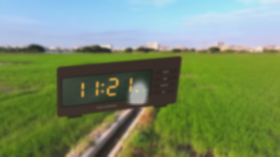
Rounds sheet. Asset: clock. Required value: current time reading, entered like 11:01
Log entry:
11:21
